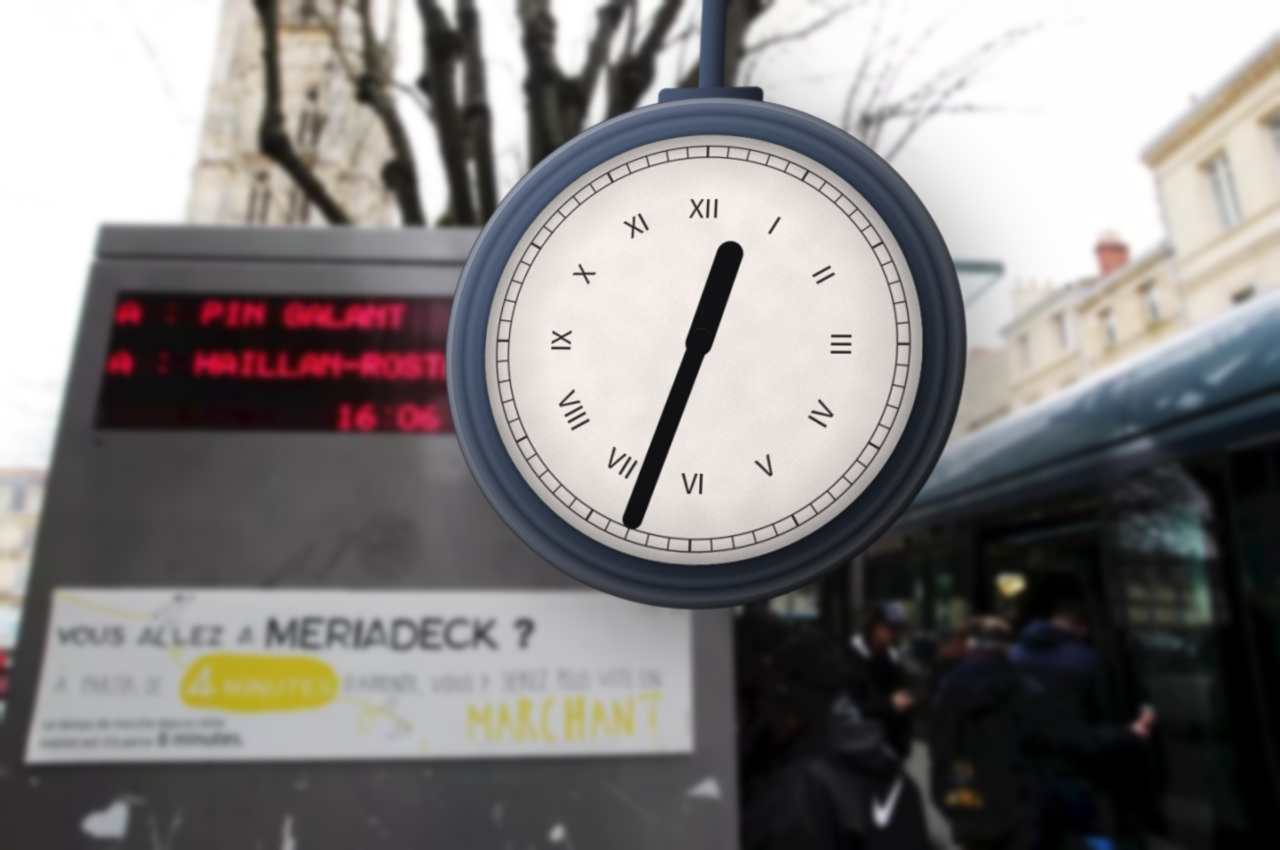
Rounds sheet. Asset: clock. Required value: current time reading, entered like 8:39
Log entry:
12:33
